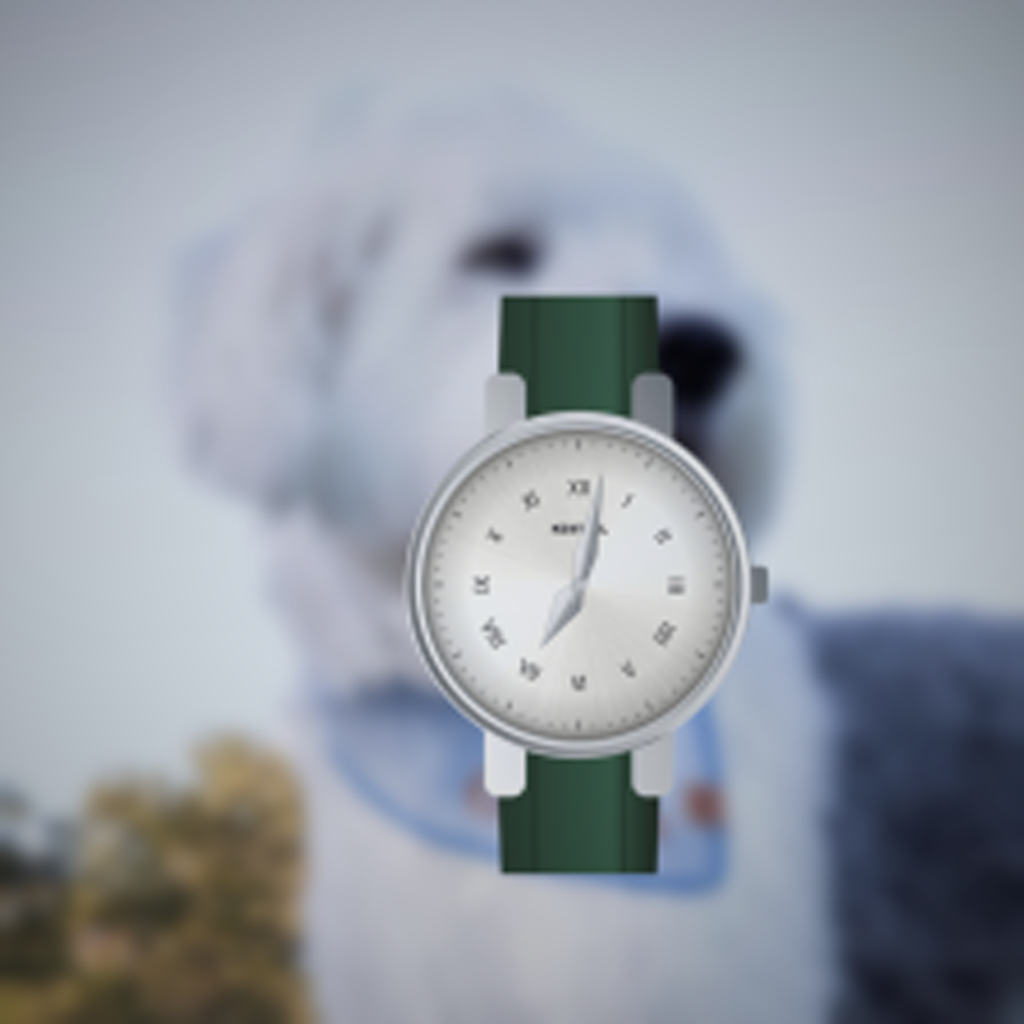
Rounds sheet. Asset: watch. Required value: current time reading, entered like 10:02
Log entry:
7:02
